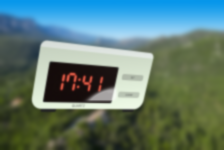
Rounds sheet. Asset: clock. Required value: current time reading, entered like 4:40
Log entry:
17:41
